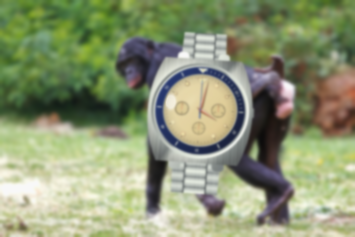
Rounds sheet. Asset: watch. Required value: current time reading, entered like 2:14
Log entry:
4:02
